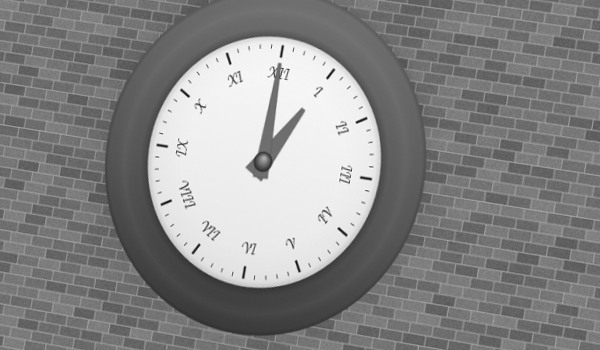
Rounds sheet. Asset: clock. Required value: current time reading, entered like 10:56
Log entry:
1:00
